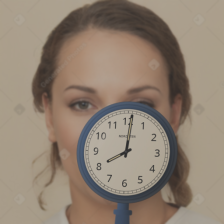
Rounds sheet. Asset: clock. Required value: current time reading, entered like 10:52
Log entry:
8:01
